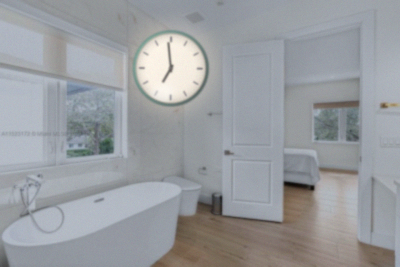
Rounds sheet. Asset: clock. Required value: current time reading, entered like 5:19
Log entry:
6:59
